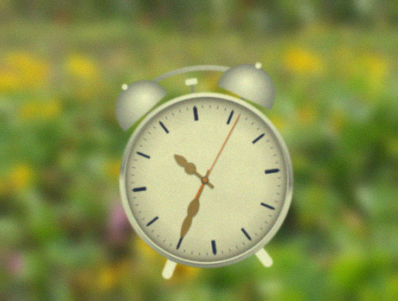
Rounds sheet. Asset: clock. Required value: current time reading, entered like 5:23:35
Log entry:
10:35:06
